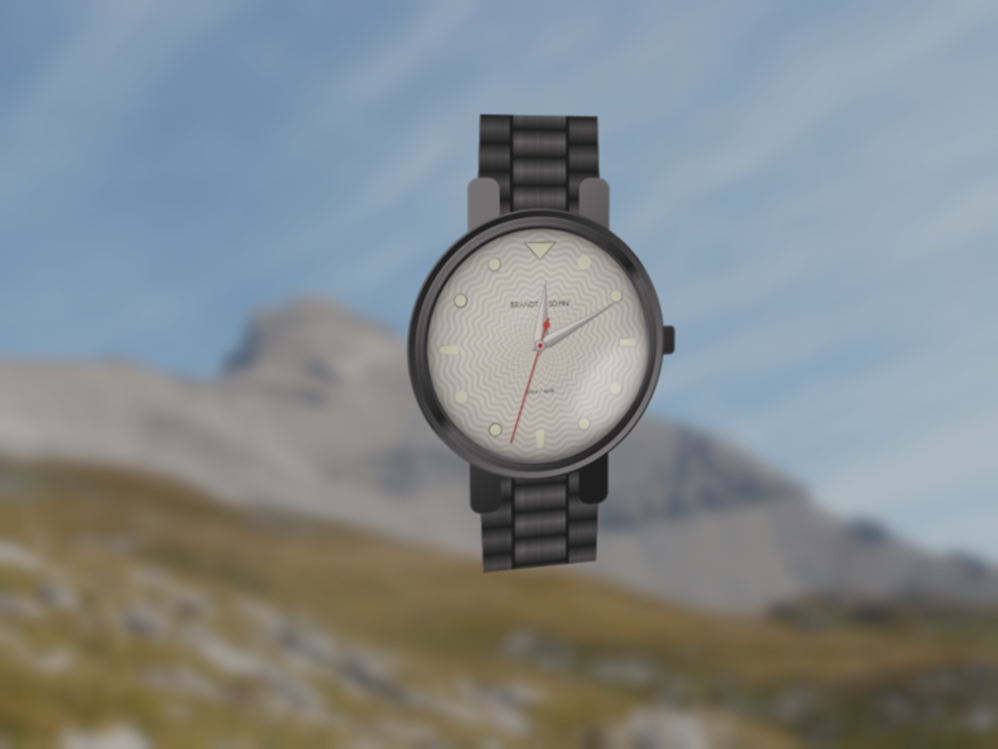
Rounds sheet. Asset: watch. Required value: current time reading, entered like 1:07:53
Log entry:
12:10:33
